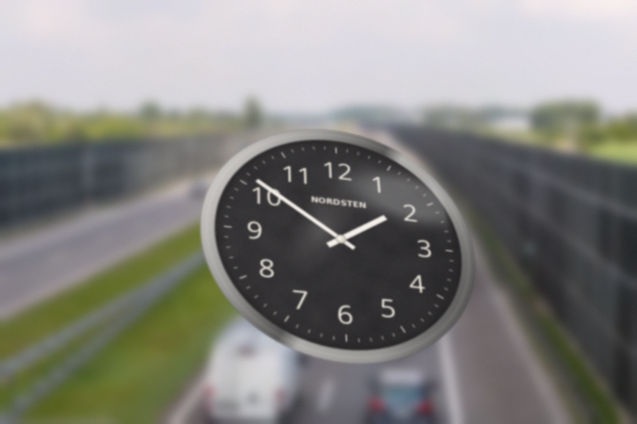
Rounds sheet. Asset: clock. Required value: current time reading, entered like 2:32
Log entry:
1:51
